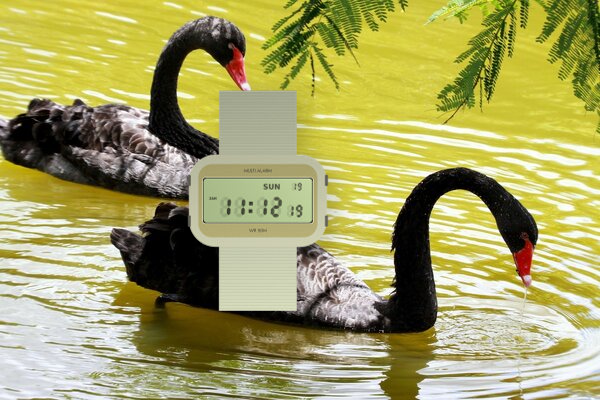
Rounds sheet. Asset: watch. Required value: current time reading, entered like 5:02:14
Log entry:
11:12:19
